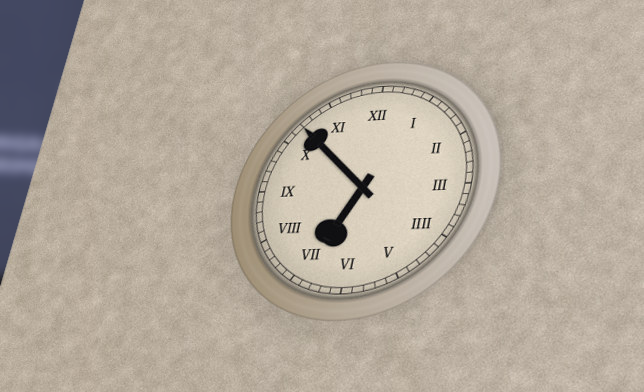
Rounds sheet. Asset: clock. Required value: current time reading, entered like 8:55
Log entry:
6:52
